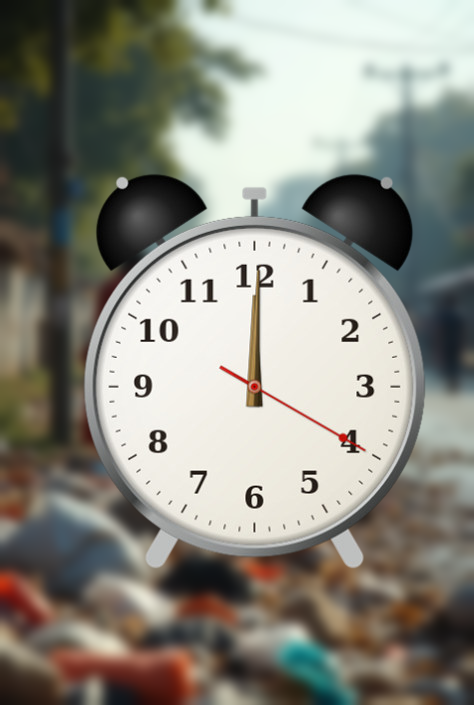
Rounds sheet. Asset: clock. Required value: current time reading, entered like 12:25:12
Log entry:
12:00:20
